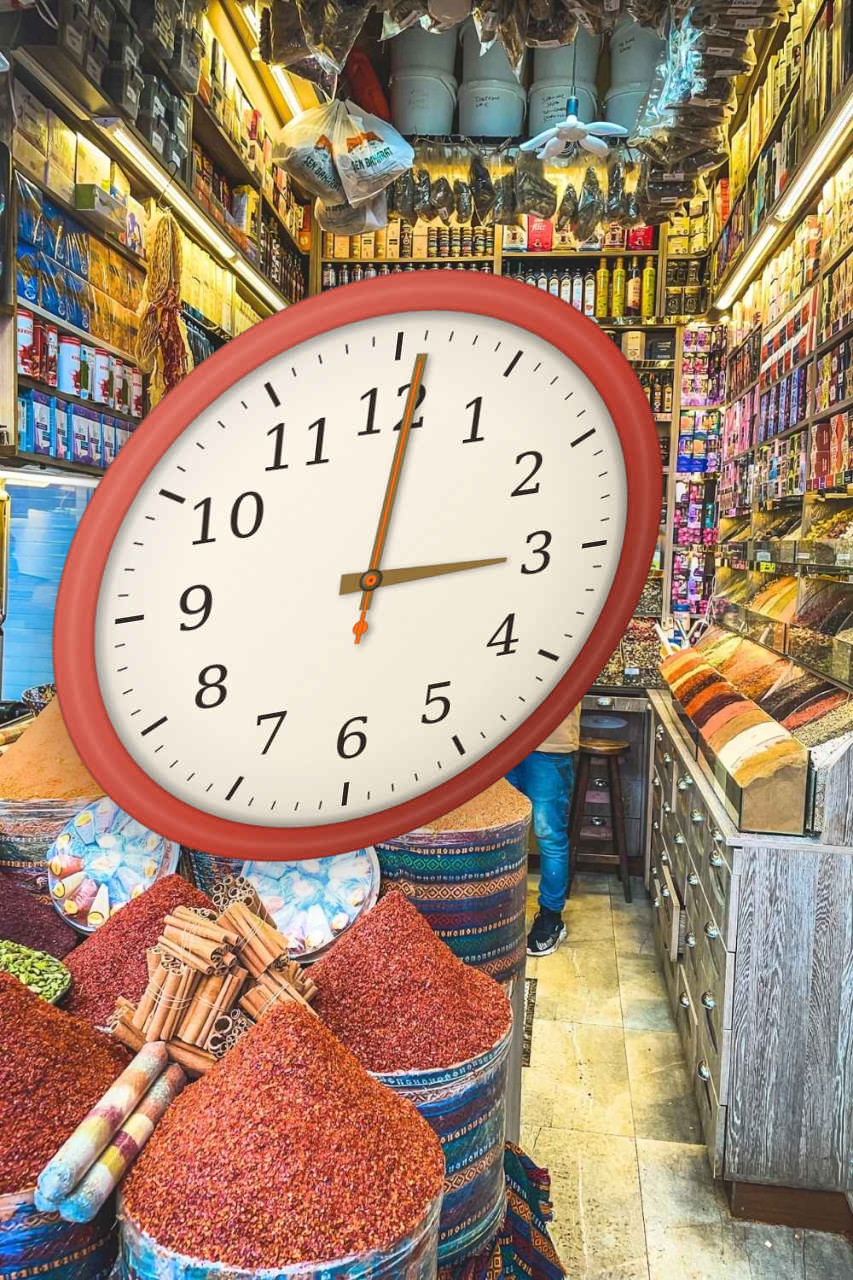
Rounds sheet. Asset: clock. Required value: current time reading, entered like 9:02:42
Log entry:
3:01:01
